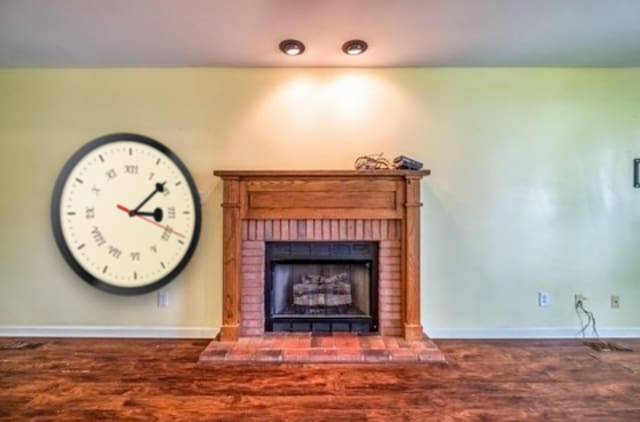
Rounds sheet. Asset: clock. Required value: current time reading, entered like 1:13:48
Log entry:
3:08:19
